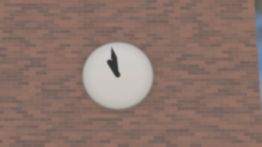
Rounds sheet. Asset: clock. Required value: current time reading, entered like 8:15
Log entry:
10:58
